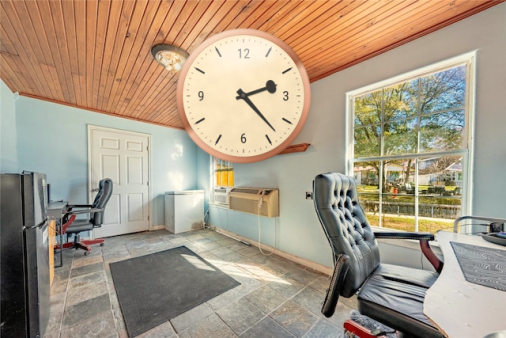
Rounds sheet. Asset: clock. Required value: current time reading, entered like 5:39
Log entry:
2:23
